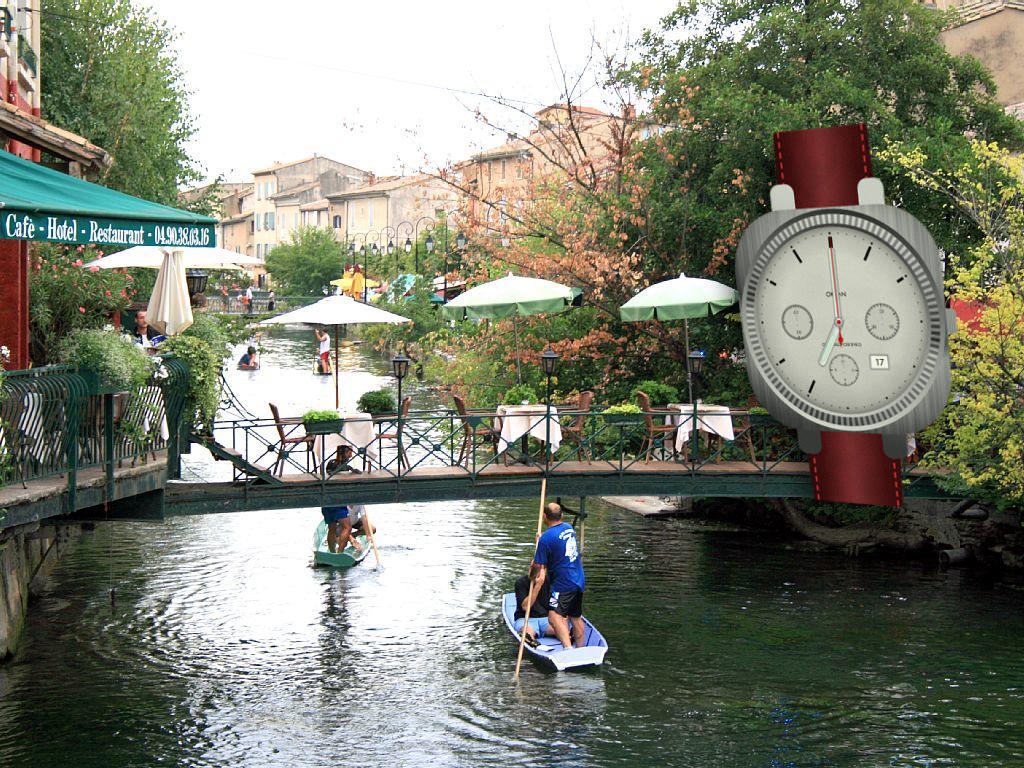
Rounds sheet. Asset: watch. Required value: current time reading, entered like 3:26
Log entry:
7:00
